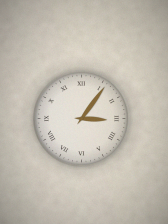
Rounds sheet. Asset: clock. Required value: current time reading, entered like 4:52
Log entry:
3:06
